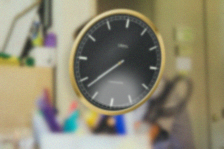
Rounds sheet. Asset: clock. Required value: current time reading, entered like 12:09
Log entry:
7:38
